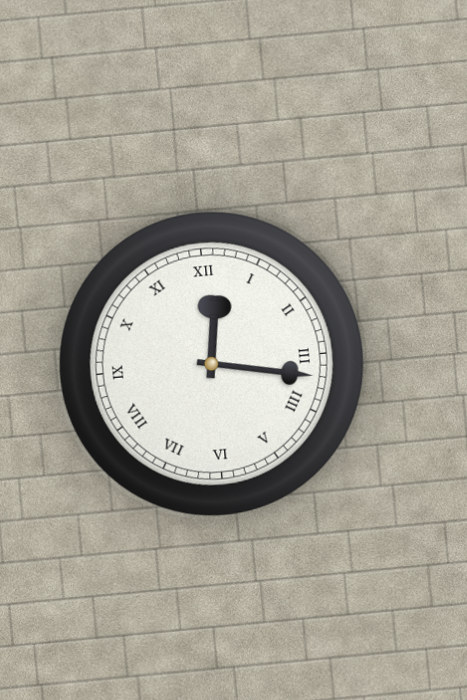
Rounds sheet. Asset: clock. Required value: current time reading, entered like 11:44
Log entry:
12:17
